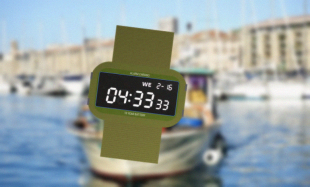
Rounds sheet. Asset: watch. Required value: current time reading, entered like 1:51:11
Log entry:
4:33:33
